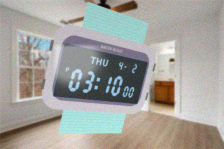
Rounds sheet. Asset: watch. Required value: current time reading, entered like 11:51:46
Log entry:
3:10:00
